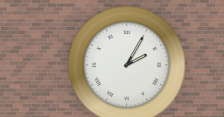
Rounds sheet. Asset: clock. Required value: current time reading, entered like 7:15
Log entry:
2:05
